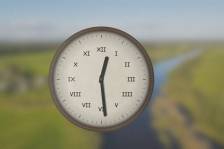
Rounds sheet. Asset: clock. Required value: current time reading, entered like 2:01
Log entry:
12:29
